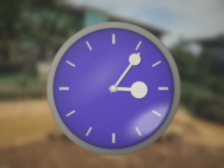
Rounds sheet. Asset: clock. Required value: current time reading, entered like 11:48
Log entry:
3:06
